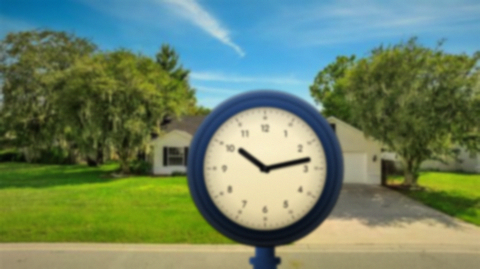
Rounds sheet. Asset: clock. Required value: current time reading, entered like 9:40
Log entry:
10:13
